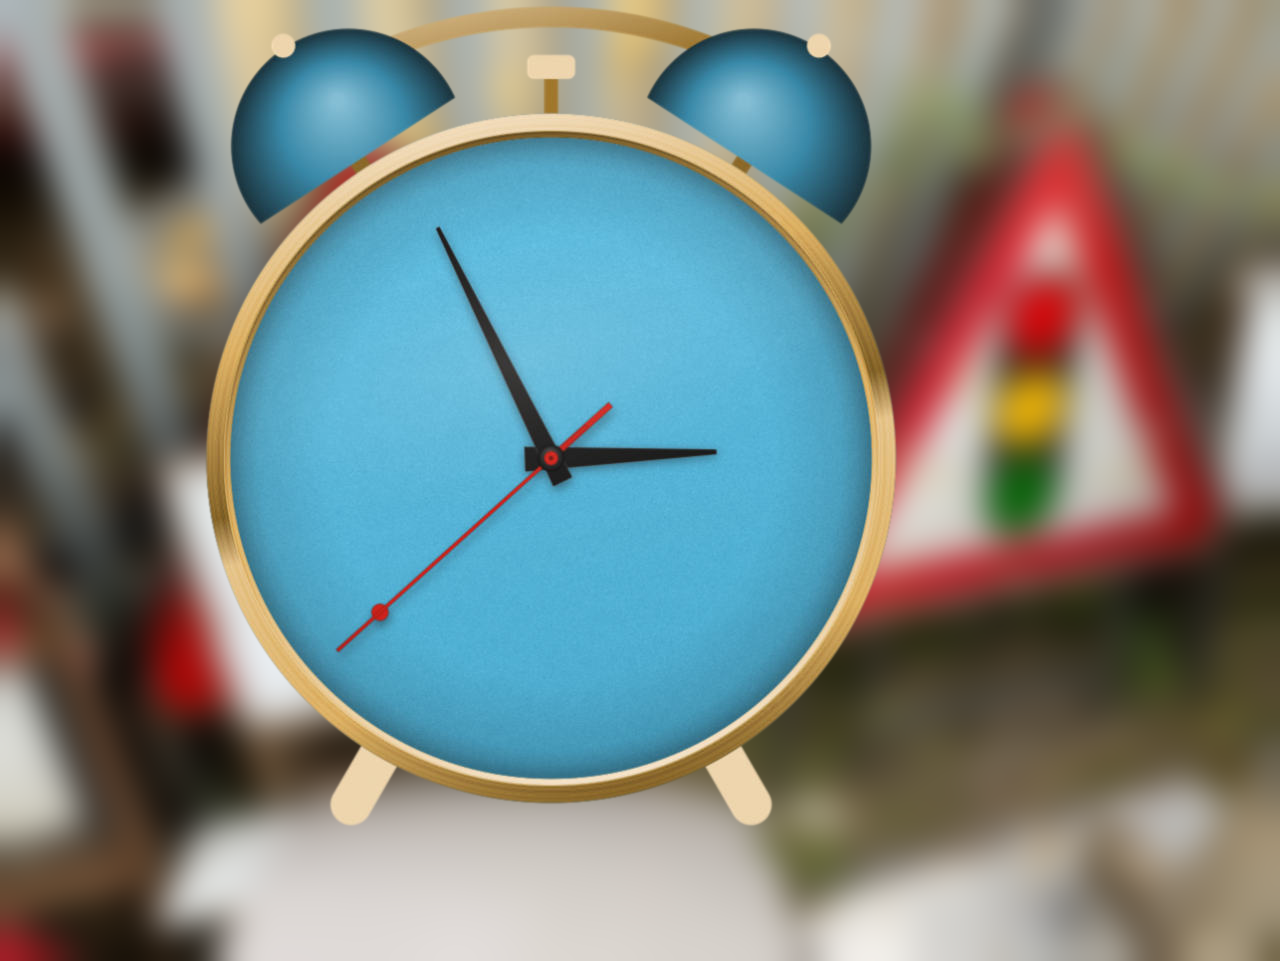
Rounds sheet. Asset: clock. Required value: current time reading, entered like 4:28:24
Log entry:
2:55:38
